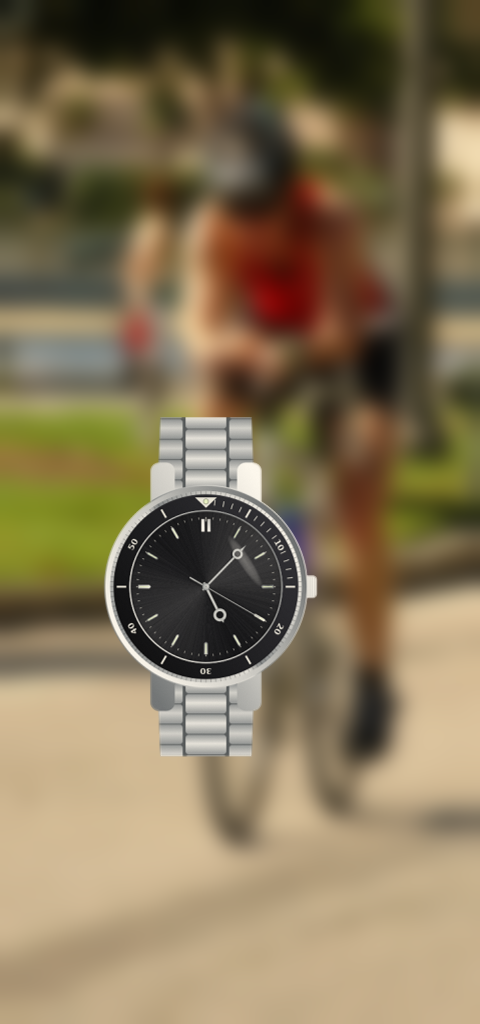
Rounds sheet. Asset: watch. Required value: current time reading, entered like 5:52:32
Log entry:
5:07:20
